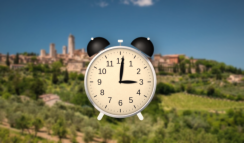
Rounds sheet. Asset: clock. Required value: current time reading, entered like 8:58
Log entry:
3:01
